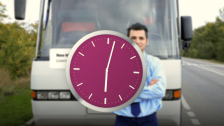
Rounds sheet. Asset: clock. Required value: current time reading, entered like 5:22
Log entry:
6:02
